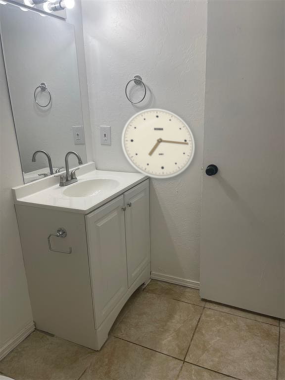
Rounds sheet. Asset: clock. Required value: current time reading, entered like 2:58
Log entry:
7:16
